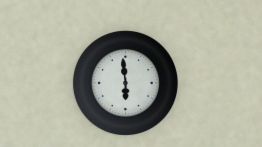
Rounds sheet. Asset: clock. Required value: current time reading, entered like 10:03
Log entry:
5:59
